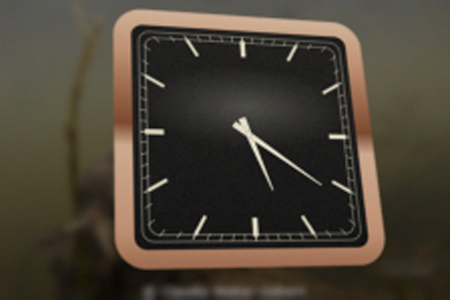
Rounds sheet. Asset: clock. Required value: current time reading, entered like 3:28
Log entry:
5:21
